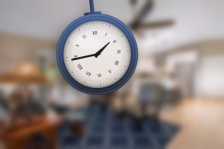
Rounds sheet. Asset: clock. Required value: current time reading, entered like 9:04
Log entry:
1:44
